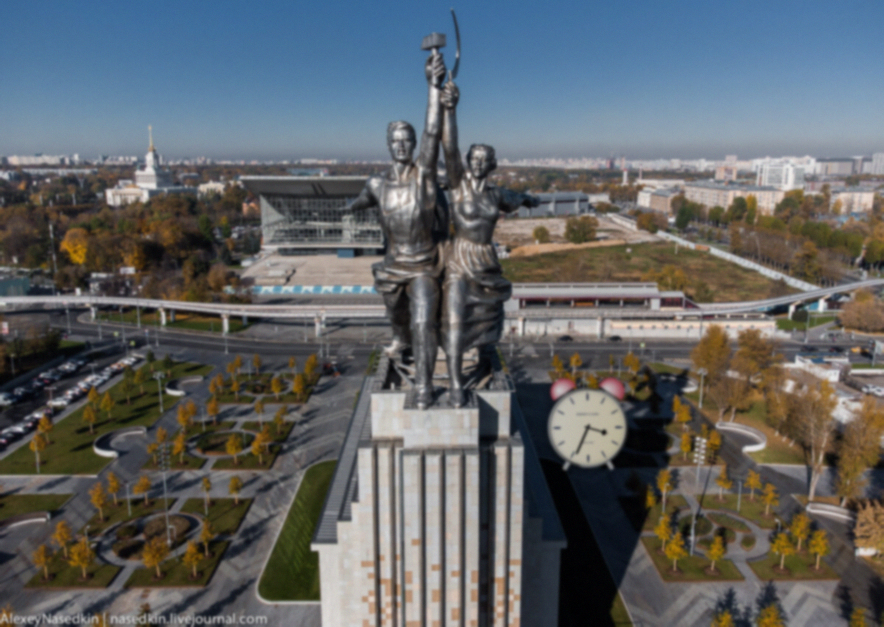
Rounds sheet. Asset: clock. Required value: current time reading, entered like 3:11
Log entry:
3:34
